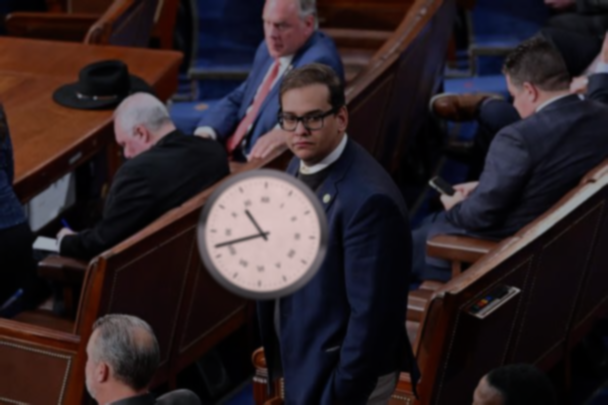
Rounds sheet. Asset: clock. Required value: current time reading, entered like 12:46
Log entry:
10:42
